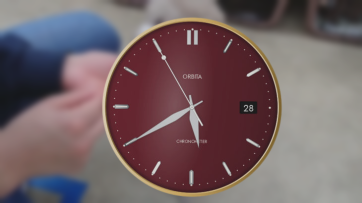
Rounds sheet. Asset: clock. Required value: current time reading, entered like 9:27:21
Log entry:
5:39:55
